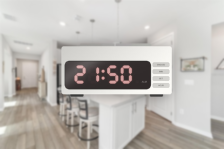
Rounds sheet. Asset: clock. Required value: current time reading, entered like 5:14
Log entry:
21:50
